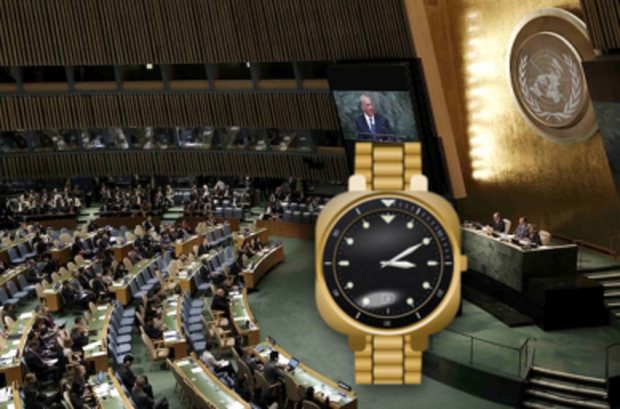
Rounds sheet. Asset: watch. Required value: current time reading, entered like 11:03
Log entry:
3:10
